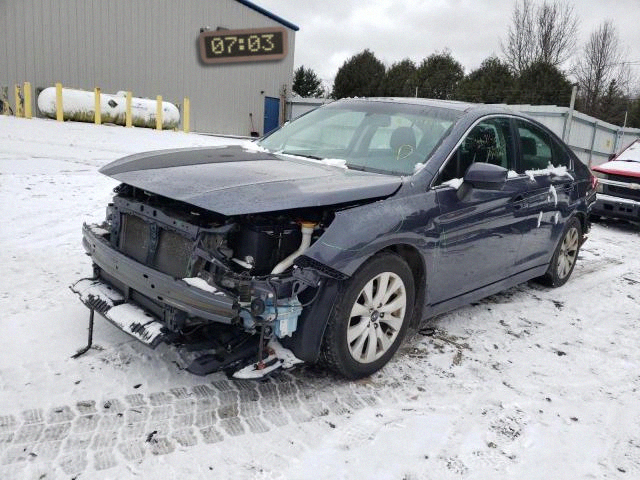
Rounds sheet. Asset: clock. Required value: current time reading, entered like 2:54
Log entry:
7:03
